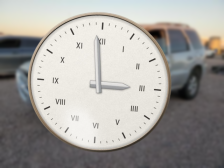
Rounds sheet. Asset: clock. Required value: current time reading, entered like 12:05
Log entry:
2:59
